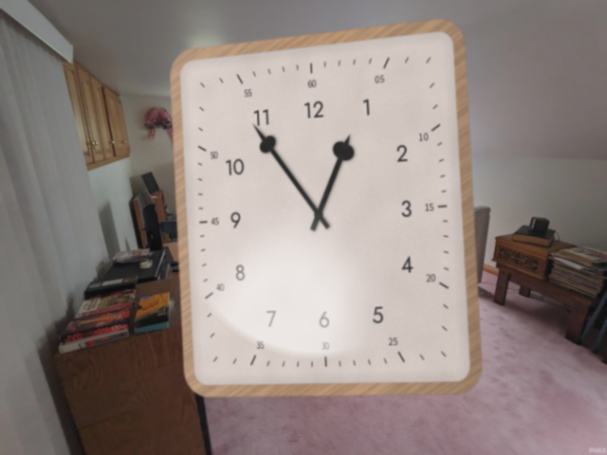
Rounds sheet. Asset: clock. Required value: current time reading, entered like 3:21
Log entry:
12:54
